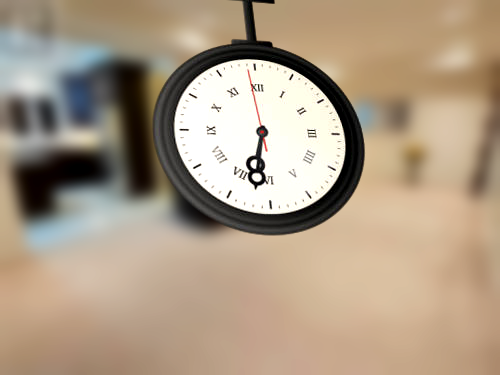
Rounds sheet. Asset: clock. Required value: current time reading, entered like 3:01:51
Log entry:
6:31:59
